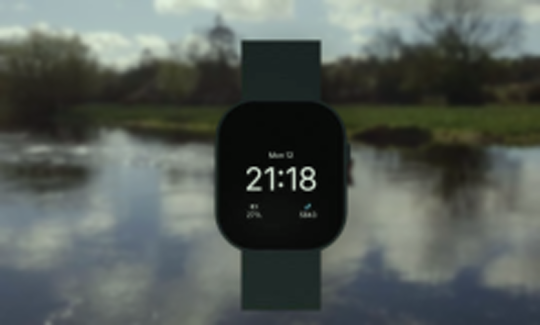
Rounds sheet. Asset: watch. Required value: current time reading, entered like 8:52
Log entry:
21:18
